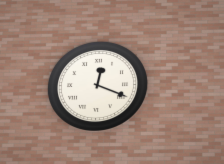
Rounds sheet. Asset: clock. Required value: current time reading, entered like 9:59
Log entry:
12:19
